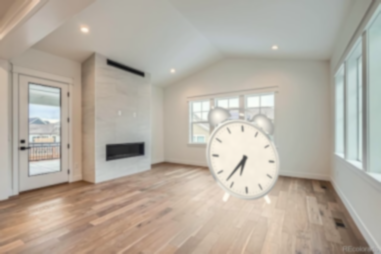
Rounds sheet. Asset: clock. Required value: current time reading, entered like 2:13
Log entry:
6:37
